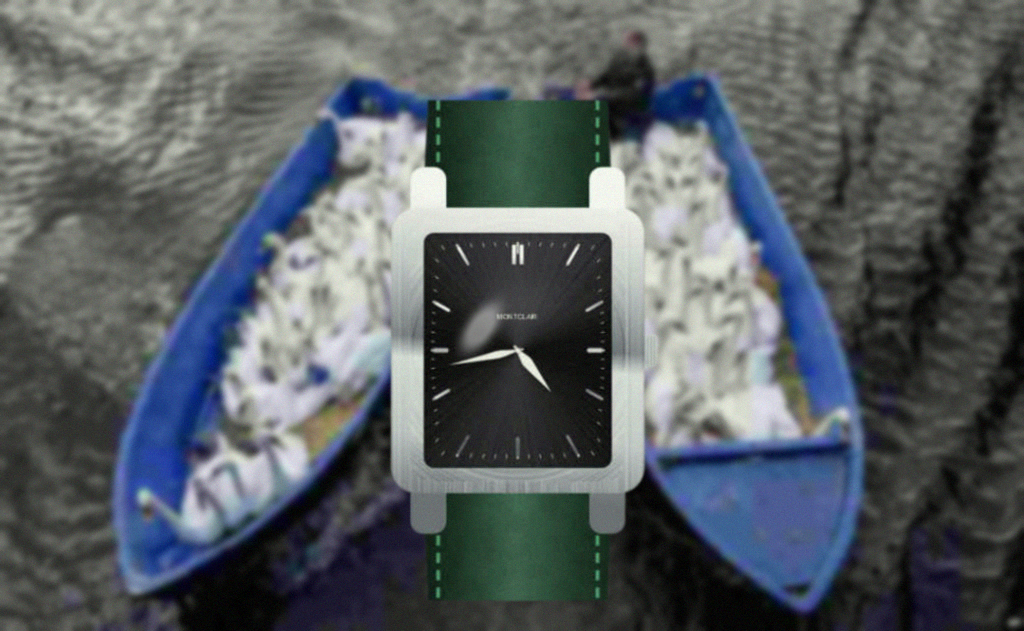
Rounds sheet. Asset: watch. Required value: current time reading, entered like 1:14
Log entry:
4:43
